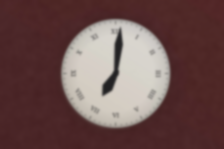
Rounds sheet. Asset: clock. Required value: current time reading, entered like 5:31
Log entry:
7:01
